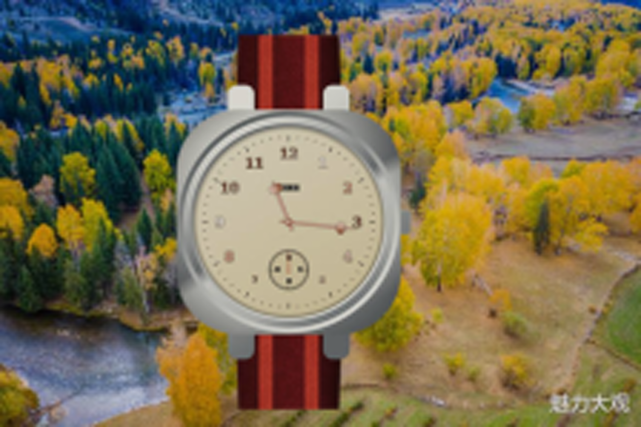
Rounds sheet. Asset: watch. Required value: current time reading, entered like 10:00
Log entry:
11:16
